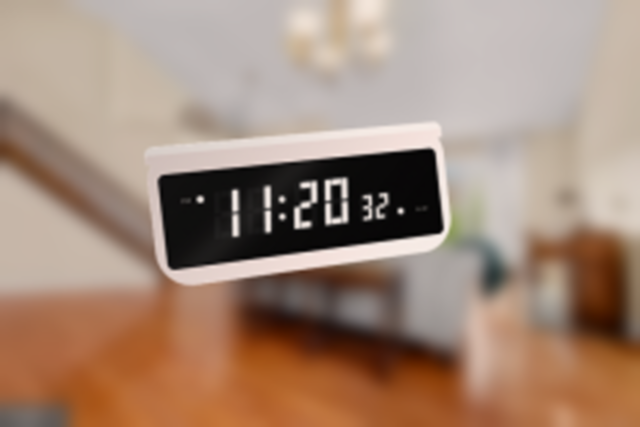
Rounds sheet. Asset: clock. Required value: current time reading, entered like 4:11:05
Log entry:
11:20:32
